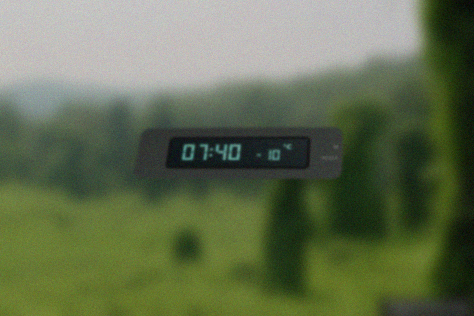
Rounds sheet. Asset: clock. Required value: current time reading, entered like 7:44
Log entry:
7:40
